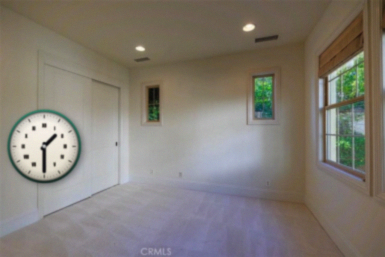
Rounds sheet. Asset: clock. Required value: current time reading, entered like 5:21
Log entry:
1:30
